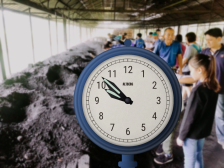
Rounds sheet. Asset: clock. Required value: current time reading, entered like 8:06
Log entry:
9:52
